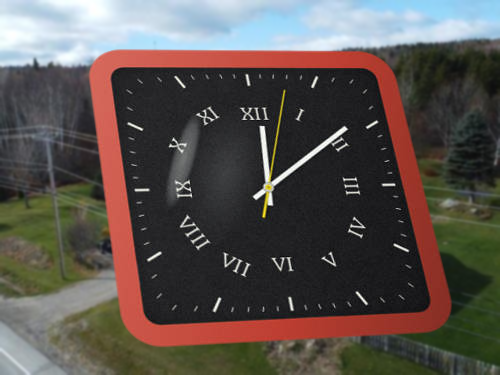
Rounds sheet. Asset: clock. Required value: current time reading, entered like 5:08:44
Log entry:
12:09:03
